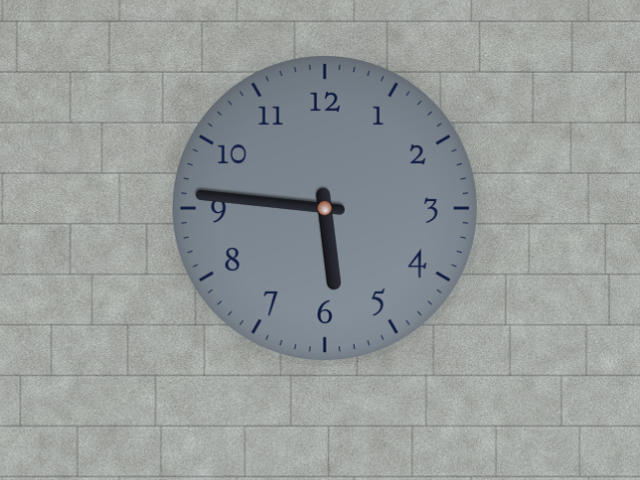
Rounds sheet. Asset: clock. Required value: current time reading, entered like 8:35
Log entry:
5:46
